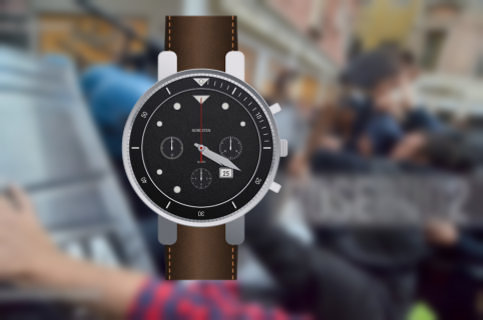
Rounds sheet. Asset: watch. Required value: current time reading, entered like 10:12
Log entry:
4:20
